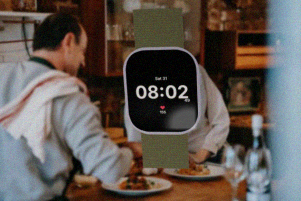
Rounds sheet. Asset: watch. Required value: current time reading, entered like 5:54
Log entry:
8:02
